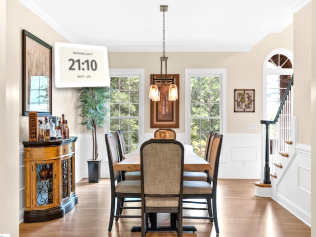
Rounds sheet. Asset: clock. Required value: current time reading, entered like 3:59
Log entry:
21:10
